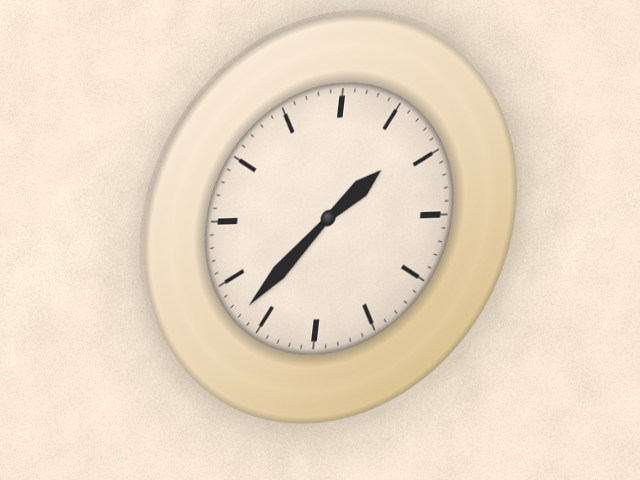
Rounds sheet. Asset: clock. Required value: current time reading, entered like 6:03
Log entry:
1:37
